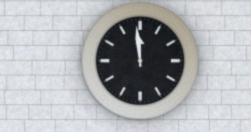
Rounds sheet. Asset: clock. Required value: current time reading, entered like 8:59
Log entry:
11:59
